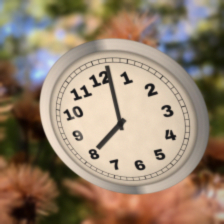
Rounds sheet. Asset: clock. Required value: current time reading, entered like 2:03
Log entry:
8:02
